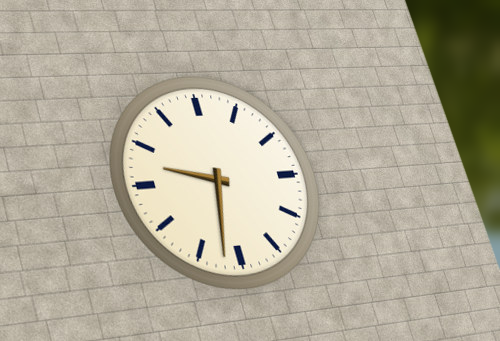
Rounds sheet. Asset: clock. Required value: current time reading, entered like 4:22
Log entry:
9:32
